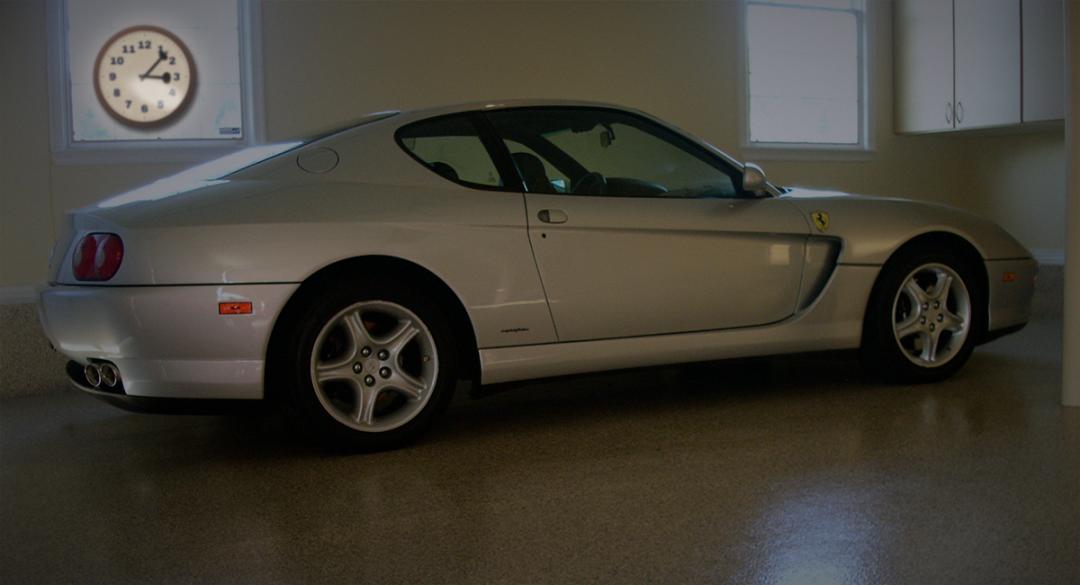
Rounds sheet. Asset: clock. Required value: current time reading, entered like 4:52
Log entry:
3:07
